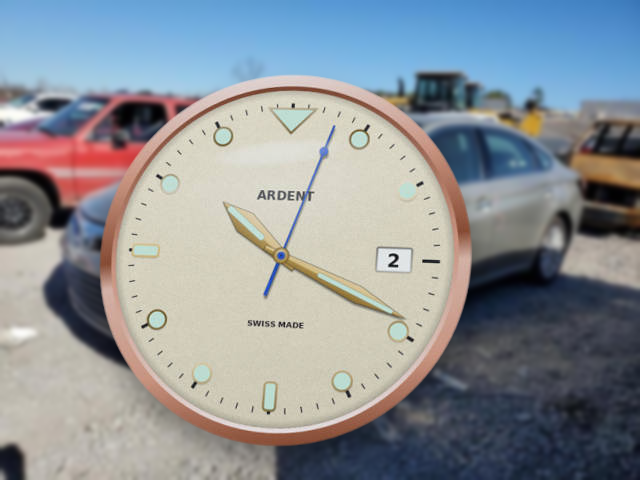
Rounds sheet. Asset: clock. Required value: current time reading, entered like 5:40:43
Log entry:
10:19:03
